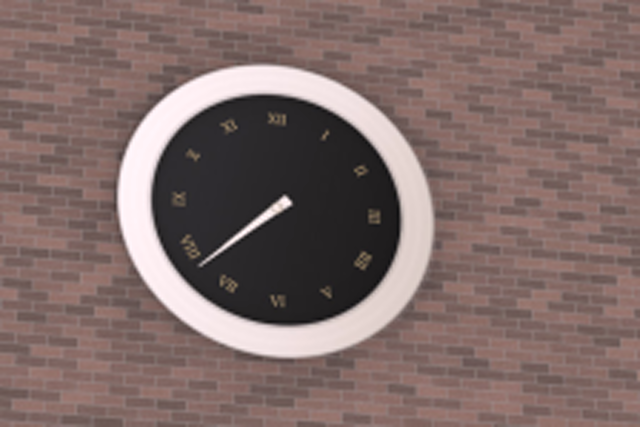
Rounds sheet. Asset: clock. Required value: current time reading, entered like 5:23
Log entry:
7:38
